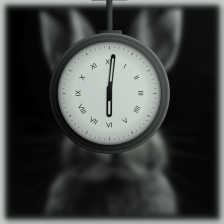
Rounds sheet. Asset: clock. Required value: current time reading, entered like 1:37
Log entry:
6:01
